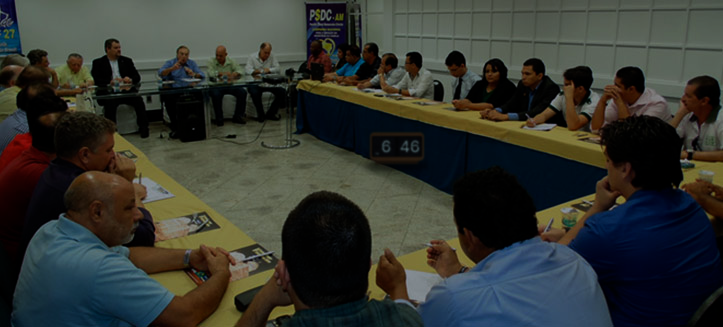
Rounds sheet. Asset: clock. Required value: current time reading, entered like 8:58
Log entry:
6:46
